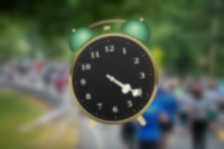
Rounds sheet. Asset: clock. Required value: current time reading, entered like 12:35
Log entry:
4:21
